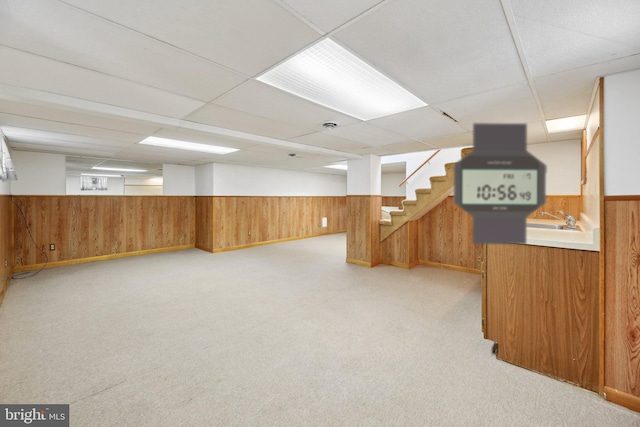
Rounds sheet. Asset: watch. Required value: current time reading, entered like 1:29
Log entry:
10:56
